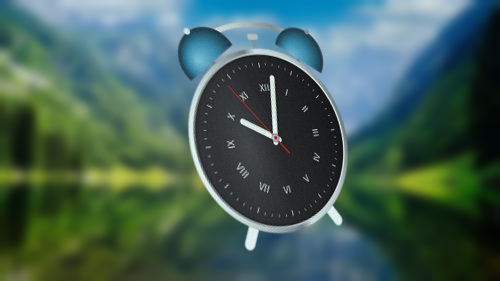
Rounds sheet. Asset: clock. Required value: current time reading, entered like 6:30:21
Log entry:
10:01:54
